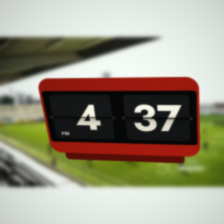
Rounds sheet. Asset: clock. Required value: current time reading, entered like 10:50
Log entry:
4:37
